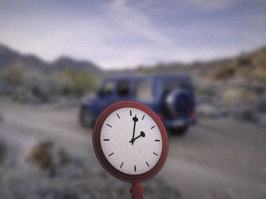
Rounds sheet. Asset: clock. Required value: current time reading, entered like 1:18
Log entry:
2:02
